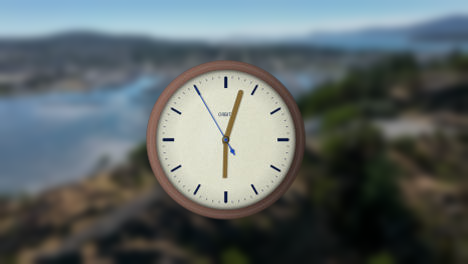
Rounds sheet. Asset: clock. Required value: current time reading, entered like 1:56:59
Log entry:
6:02:55
